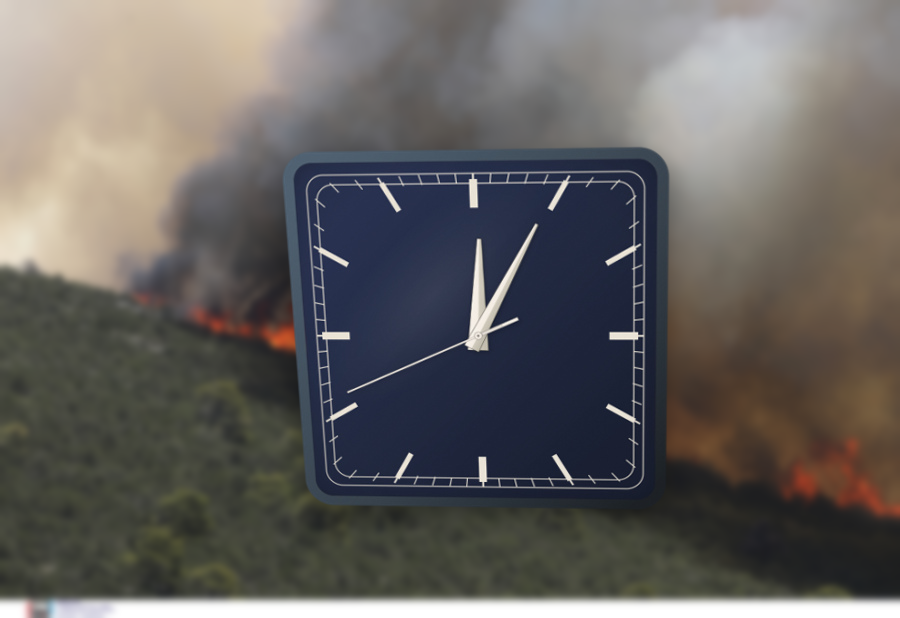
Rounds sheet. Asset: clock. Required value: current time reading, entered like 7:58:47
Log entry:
12:04:41
